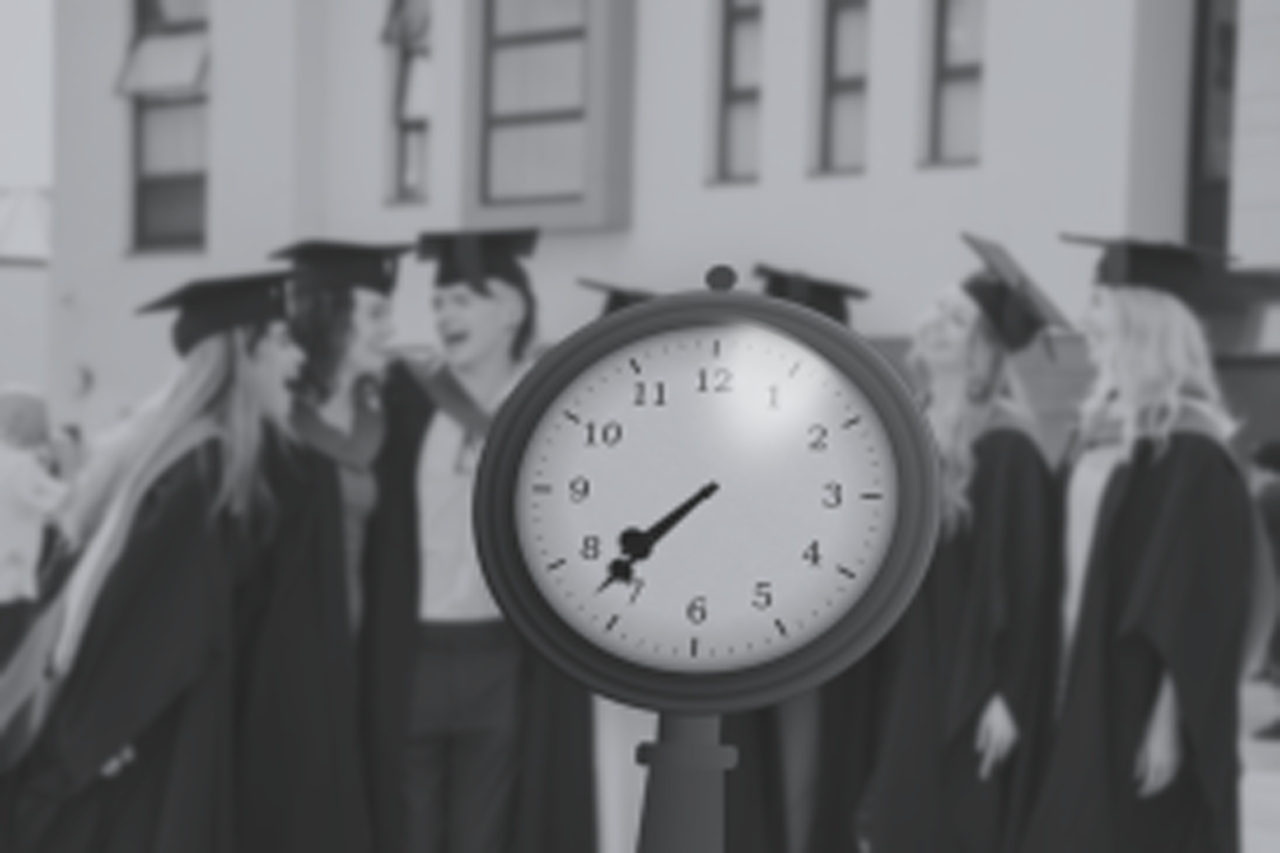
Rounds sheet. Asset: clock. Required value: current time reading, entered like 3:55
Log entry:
7:37
